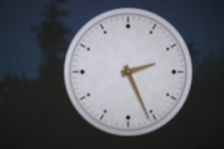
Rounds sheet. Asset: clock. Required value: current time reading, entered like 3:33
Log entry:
2:26
